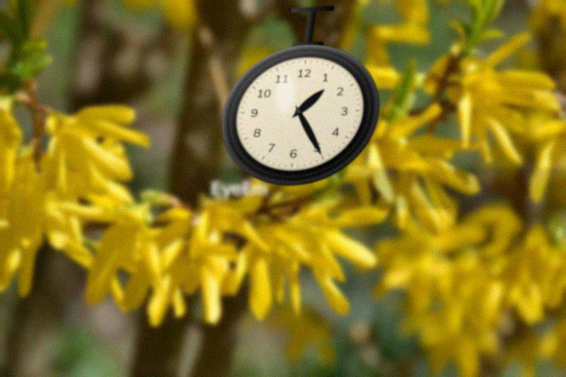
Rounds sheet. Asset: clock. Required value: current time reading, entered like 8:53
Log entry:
1:25
